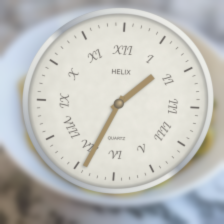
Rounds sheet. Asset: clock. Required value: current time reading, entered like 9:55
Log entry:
1:34
